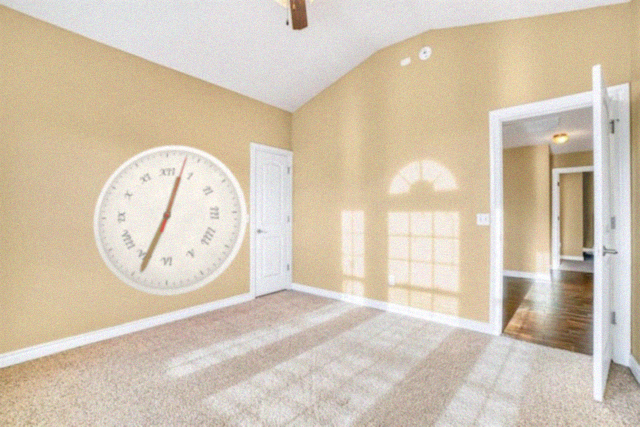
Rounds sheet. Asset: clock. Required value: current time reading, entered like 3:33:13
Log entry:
12:34:03
